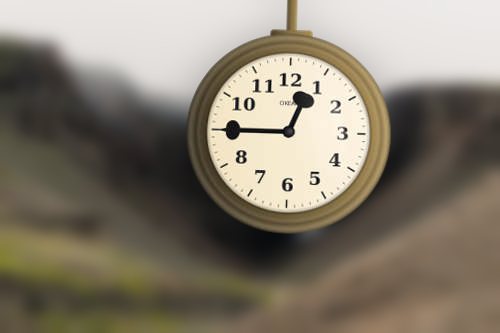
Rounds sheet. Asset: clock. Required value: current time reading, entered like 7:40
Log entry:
12:45
